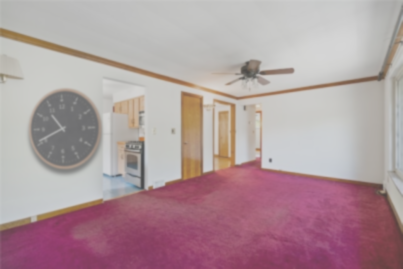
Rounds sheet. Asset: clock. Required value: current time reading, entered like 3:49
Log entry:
10:41
